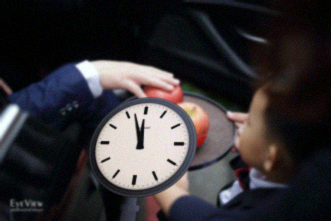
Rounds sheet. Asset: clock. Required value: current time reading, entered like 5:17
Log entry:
11:57
